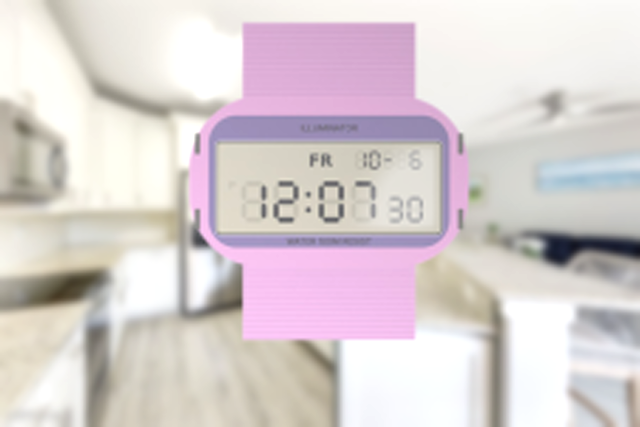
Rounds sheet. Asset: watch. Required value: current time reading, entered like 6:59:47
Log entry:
12:07:30
